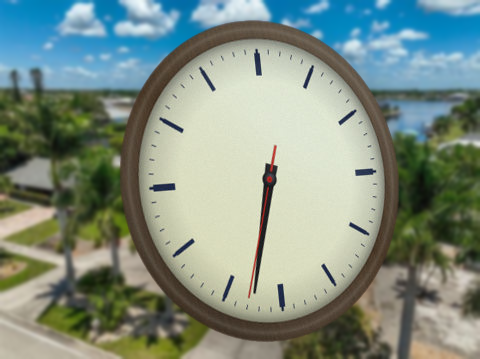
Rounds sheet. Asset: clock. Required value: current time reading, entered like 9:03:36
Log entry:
6:32:33
